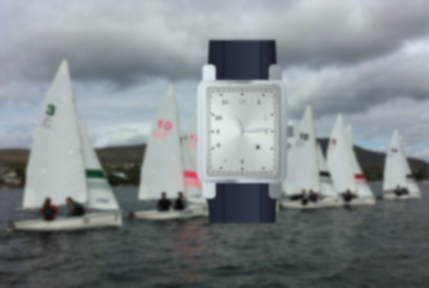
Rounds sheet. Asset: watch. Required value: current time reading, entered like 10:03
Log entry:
11:14
